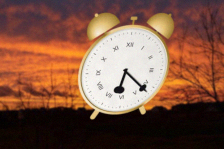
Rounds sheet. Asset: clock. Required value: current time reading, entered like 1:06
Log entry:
6:22
